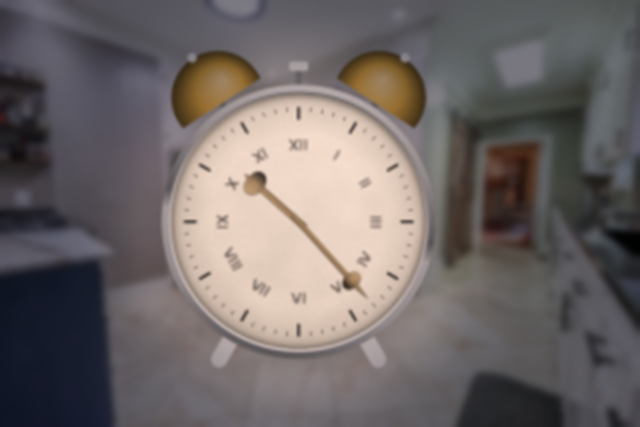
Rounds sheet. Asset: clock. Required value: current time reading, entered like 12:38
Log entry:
10:23
